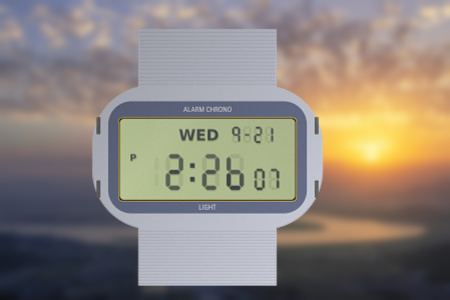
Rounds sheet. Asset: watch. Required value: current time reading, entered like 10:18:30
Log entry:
2:26:07
